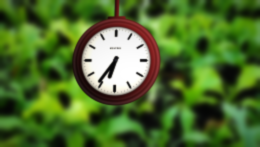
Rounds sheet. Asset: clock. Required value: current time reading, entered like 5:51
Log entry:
6:36
